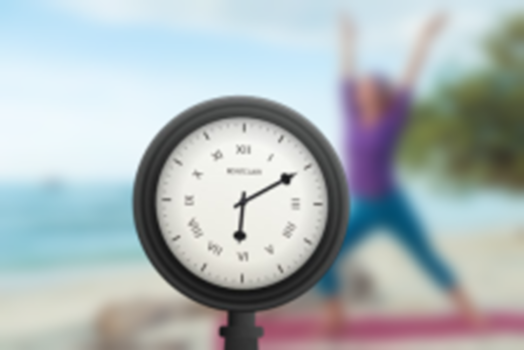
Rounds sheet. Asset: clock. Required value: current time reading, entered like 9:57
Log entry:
6:10
